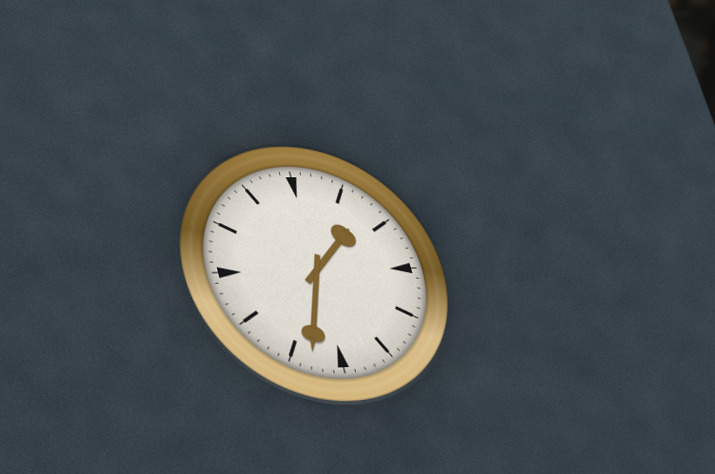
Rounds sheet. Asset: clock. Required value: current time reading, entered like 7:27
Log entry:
1:33
